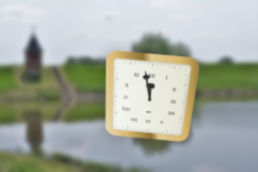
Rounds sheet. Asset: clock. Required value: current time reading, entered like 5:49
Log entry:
11:58
